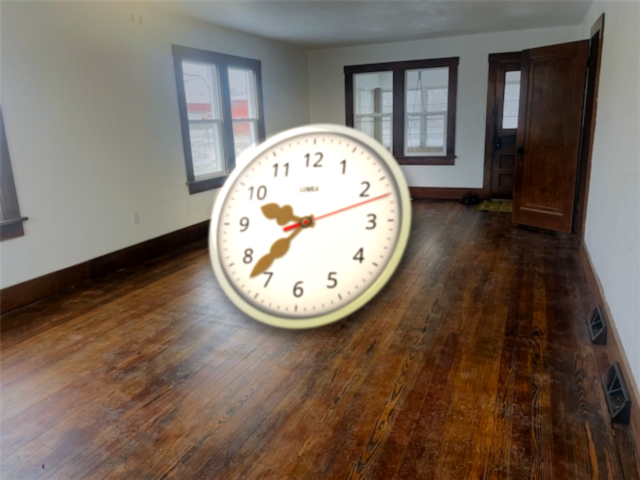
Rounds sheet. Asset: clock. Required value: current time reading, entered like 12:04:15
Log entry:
9:37:12
